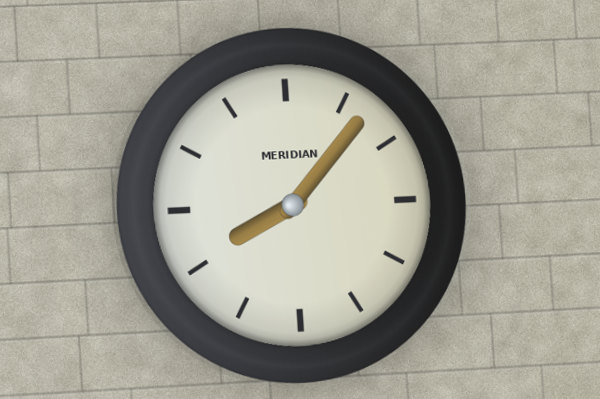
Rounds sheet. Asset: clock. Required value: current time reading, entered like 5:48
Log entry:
8:07
